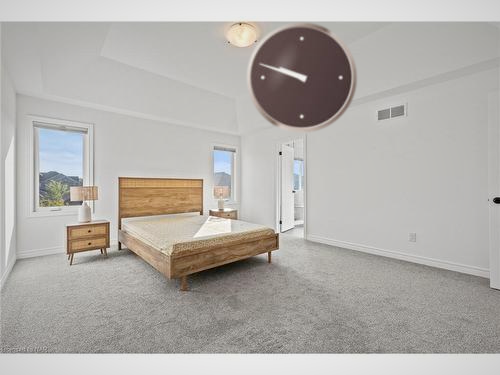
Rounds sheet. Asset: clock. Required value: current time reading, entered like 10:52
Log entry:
9:48
